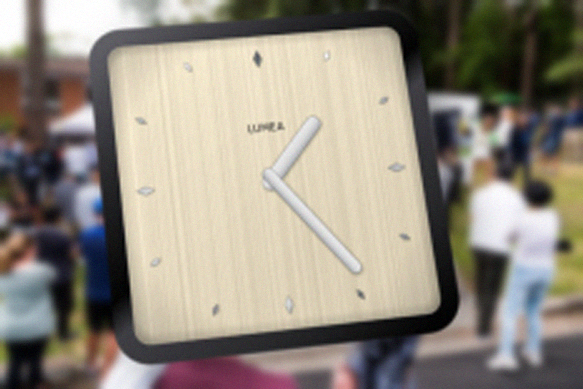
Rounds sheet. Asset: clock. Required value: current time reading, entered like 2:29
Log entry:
1:24
